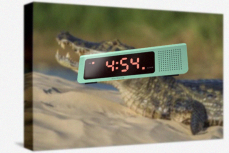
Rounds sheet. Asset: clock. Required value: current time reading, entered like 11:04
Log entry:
4:54
